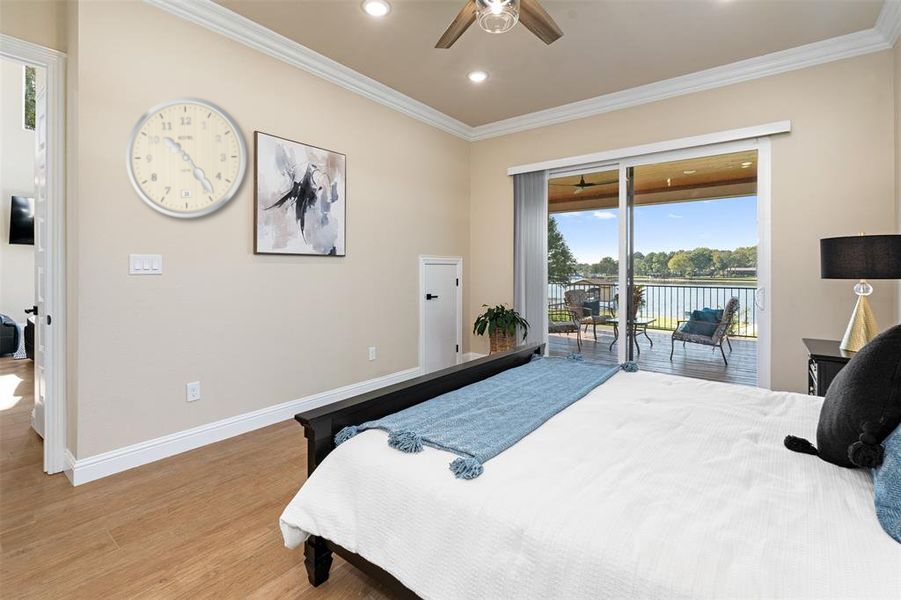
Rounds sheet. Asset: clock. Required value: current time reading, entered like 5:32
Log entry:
10:24
